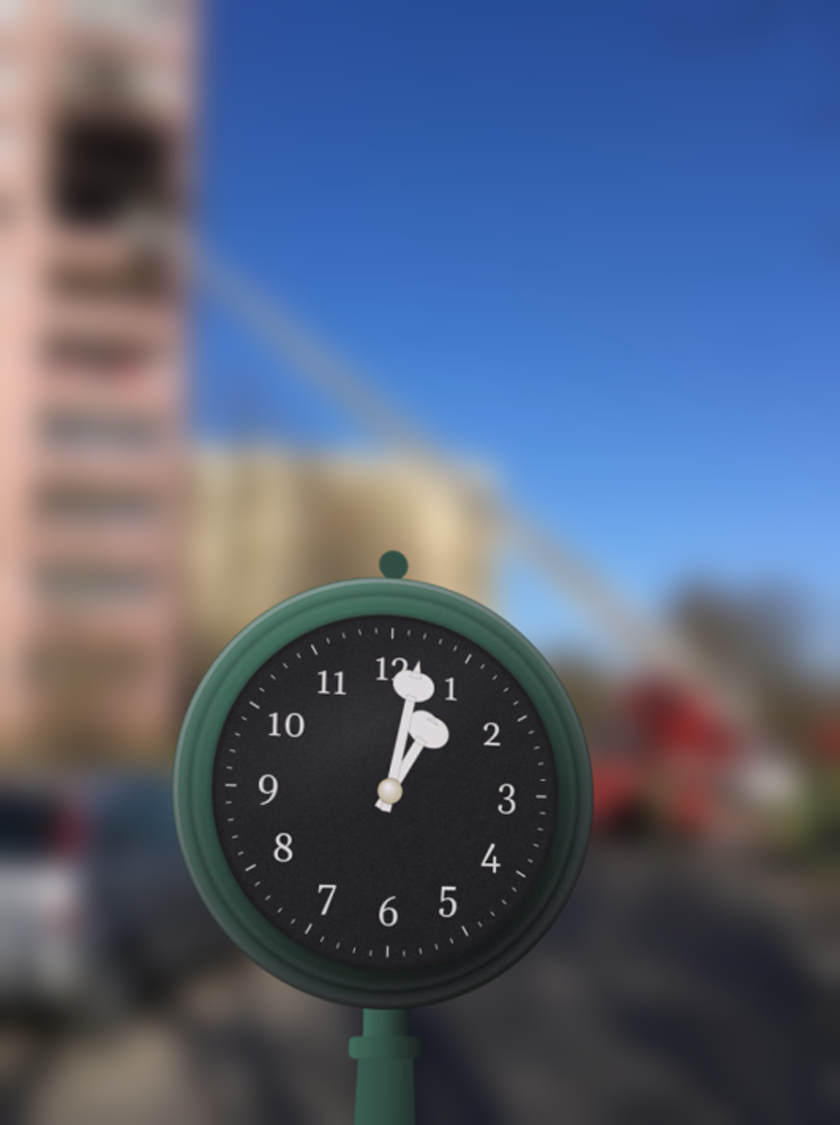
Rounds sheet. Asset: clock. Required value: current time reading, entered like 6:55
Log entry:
1:02
